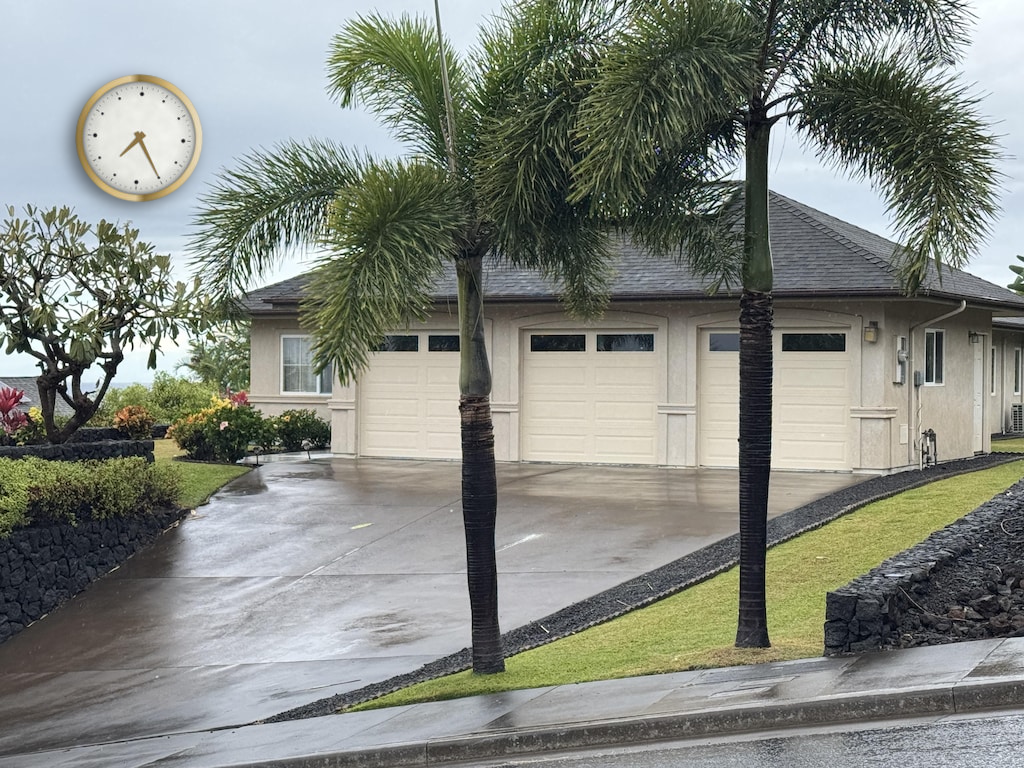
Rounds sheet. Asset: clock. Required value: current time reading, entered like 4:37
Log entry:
7:25
